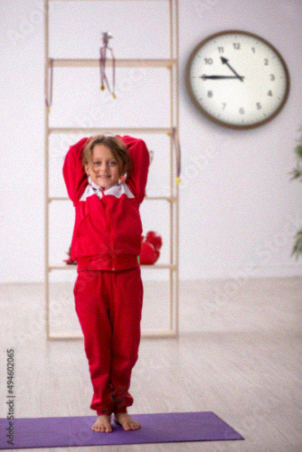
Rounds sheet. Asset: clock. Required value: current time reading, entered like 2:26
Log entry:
10:45
